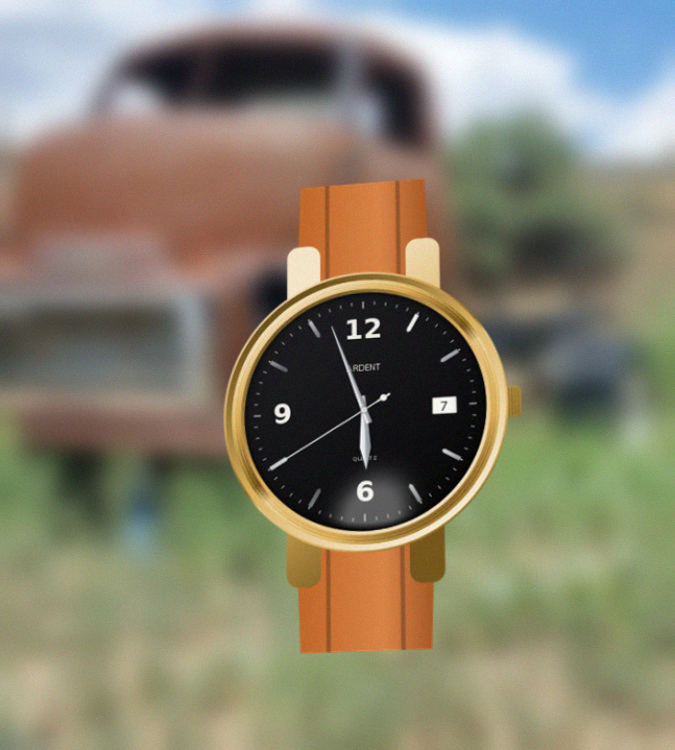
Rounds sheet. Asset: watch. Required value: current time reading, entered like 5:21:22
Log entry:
5:56:40
